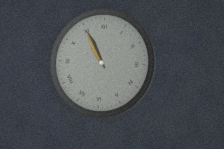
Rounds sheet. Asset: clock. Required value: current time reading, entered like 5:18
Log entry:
10:55
